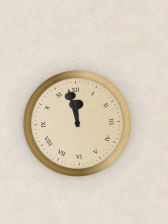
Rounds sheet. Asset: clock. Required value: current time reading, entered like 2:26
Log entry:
11:58
